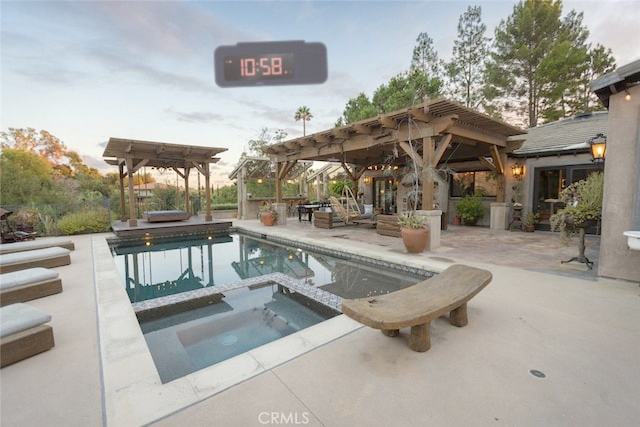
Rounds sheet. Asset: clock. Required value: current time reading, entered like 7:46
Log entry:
10:58
